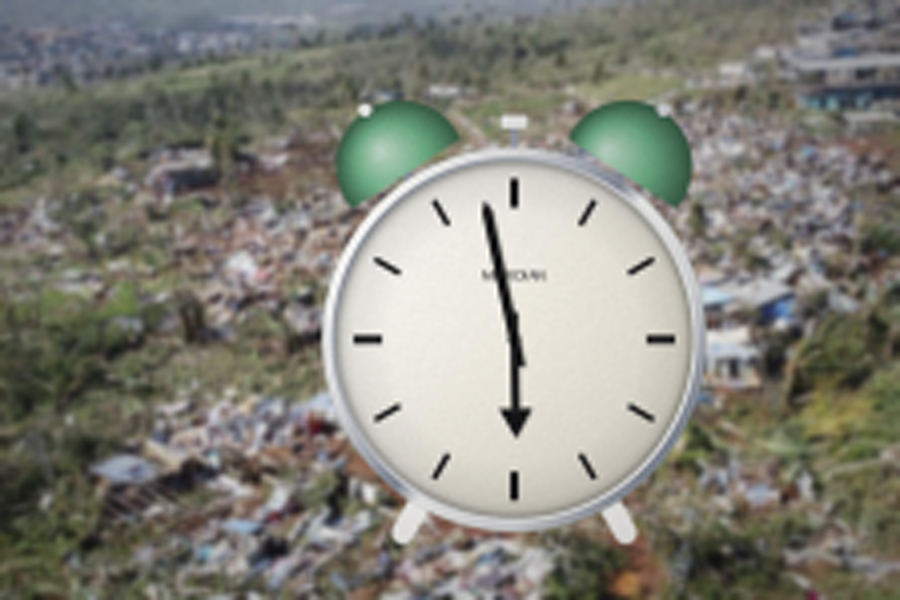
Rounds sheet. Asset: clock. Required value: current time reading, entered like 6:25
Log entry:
5:58
